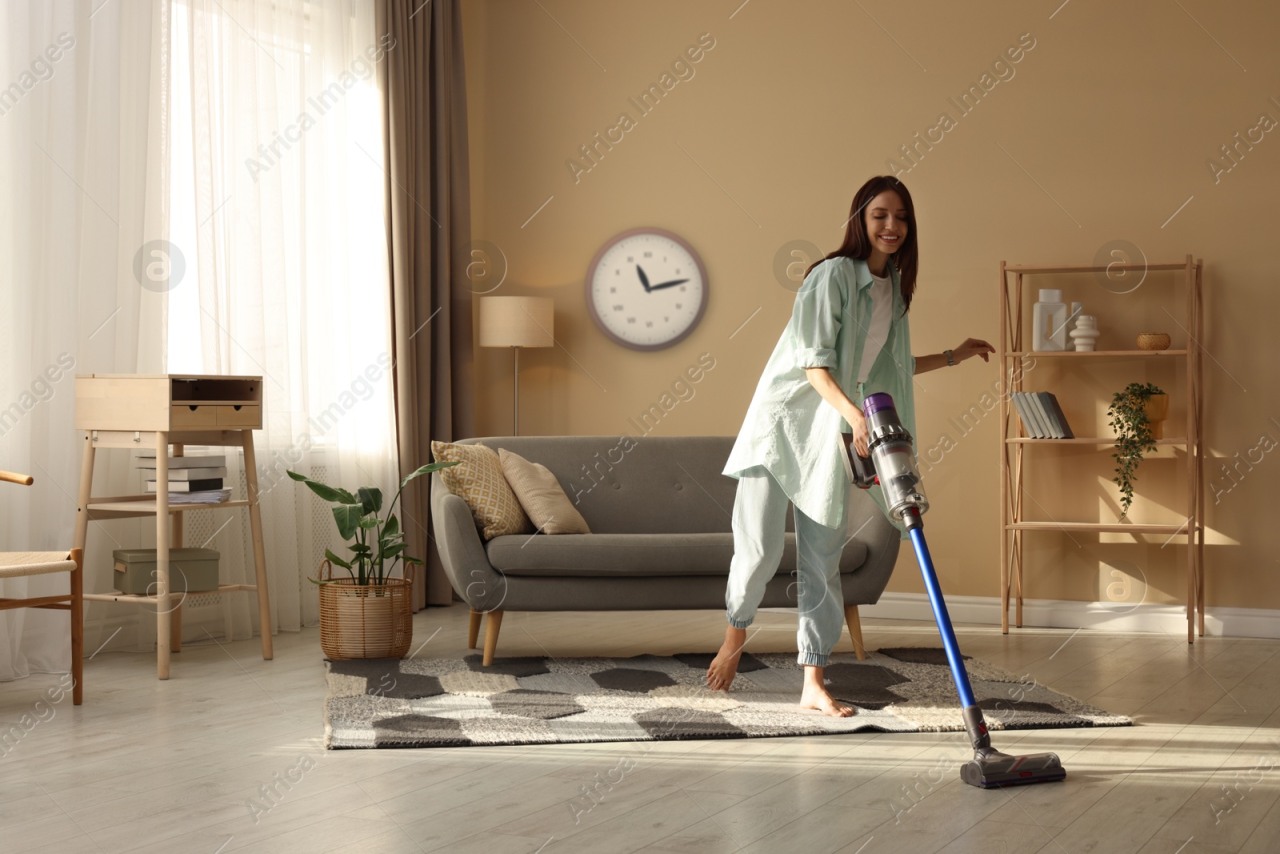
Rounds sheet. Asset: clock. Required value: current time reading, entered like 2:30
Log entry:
11:13
